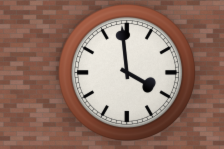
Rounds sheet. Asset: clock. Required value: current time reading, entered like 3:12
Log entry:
3:59
